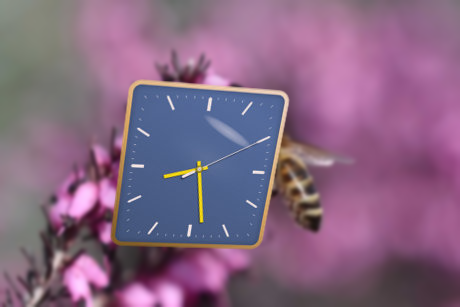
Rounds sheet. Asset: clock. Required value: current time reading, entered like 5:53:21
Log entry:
8:28:10
